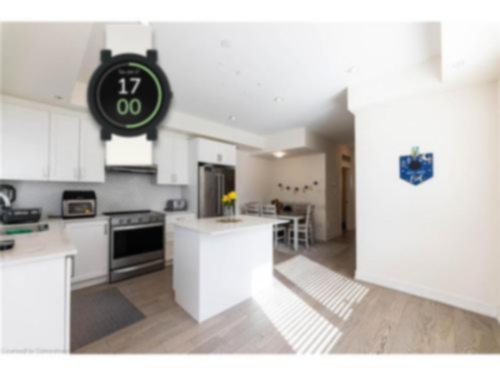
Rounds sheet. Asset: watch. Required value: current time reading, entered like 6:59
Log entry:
17:00
